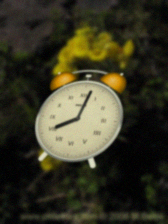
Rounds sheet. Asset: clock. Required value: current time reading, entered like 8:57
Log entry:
8:02
